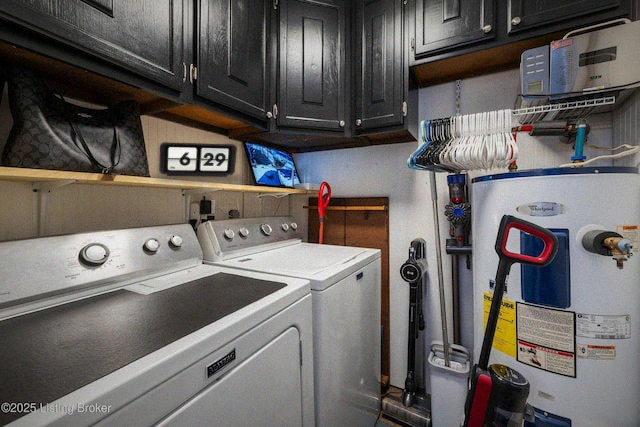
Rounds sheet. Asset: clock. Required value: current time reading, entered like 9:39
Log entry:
6:29
